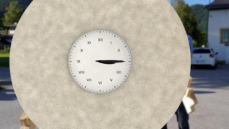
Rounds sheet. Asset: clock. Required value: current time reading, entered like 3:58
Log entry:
3:15
